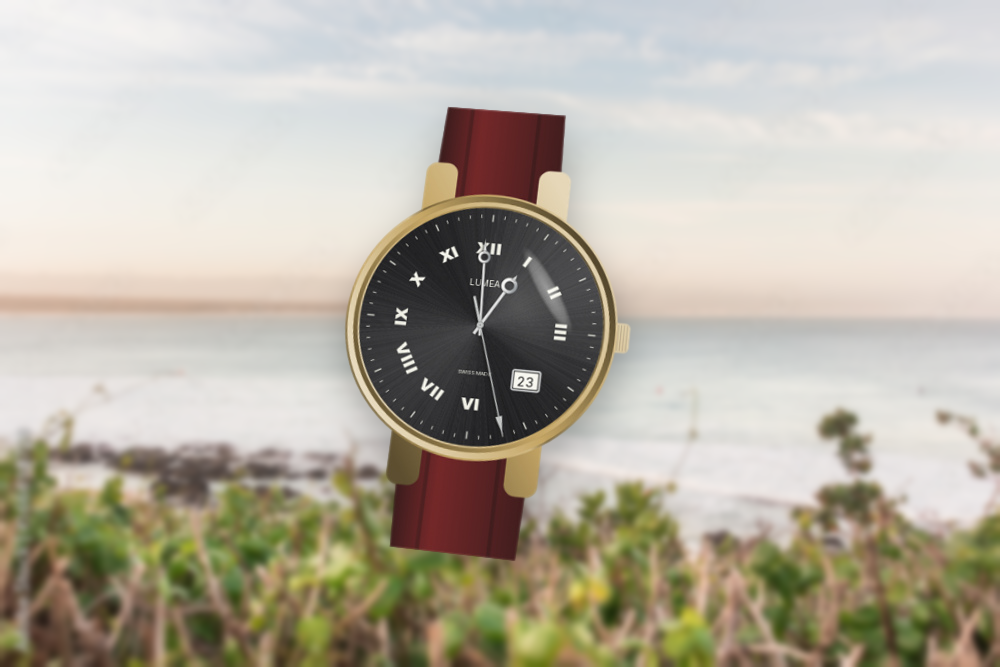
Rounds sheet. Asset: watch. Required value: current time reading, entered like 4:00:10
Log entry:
12:59:27
